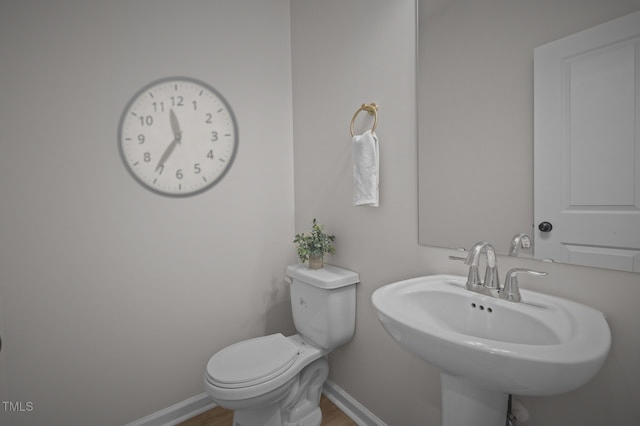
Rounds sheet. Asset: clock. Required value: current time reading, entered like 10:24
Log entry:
11:36
